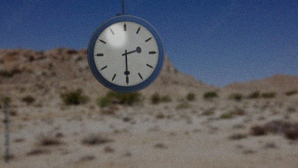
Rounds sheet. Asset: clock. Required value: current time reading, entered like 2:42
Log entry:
2:30
